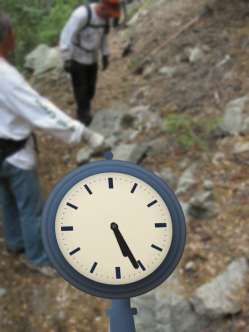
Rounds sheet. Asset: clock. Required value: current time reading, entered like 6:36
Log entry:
5:26
